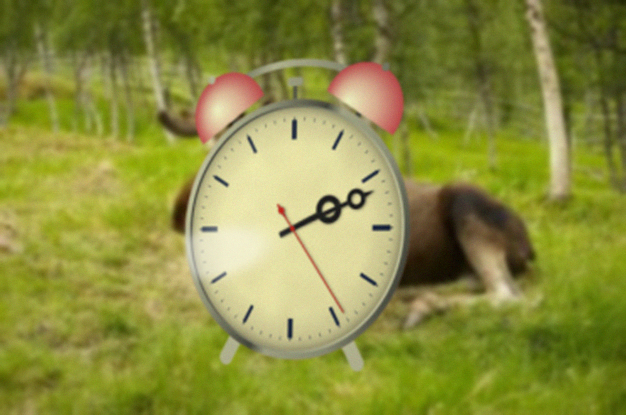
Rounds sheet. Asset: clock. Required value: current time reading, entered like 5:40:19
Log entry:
2:11:24
